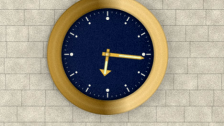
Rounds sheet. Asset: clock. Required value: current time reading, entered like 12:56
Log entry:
6:16
